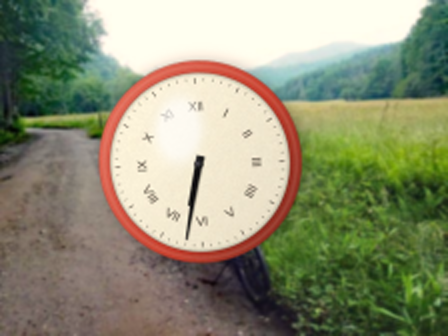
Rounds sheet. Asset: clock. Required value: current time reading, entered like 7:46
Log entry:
6:32
